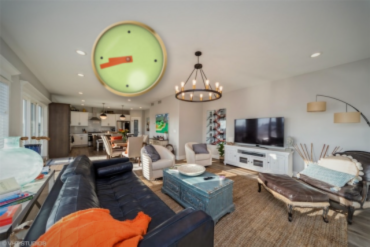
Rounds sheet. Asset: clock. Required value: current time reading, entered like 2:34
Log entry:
8:42
